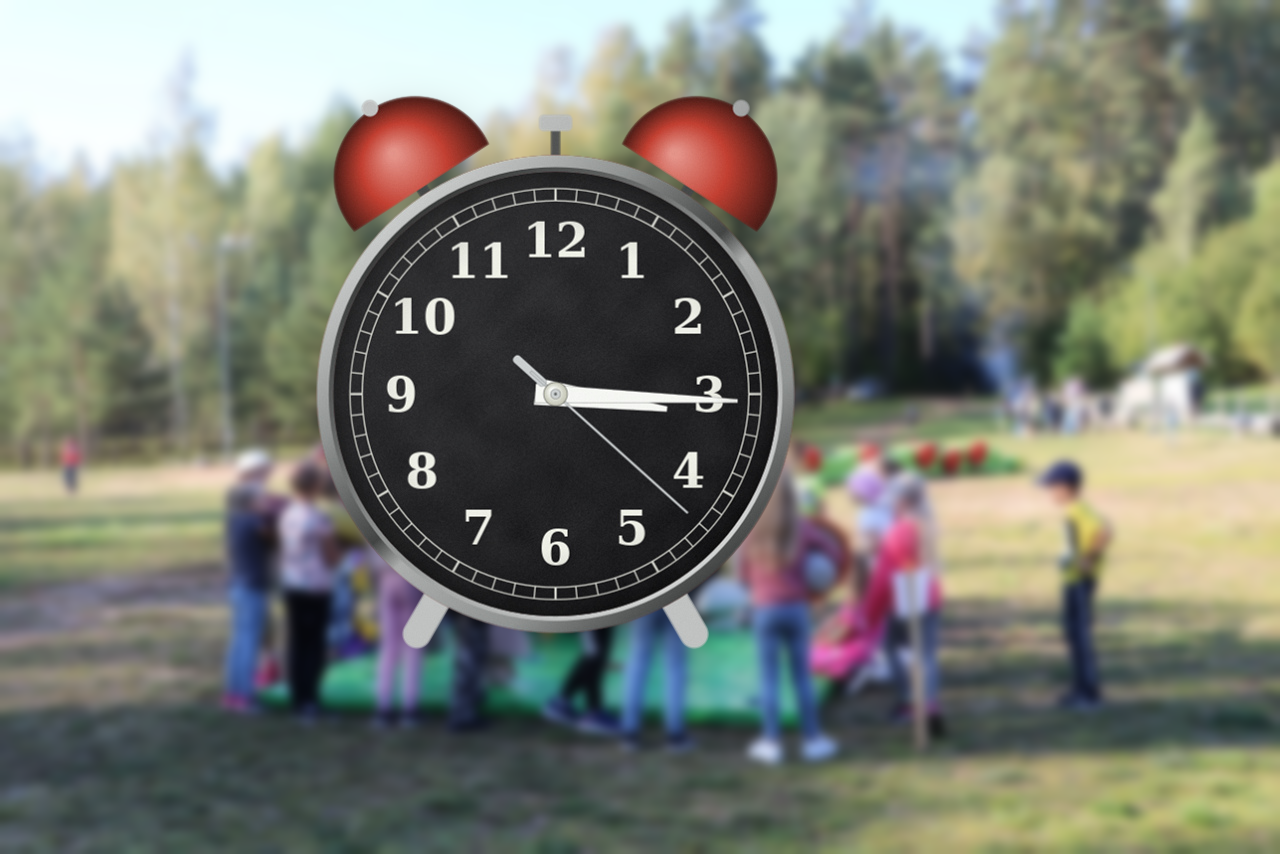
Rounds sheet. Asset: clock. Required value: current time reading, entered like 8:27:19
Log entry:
3:15:22
